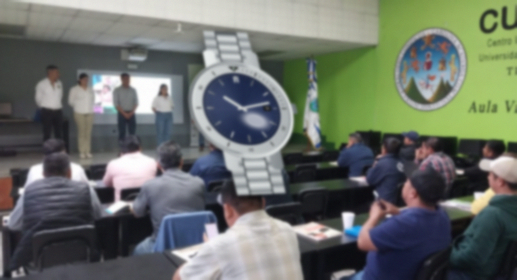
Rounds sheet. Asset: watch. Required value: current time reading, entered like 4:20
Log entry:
10:13
